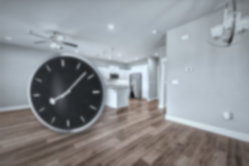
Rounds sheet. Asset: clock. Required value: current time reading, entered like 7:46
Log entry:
8:08
